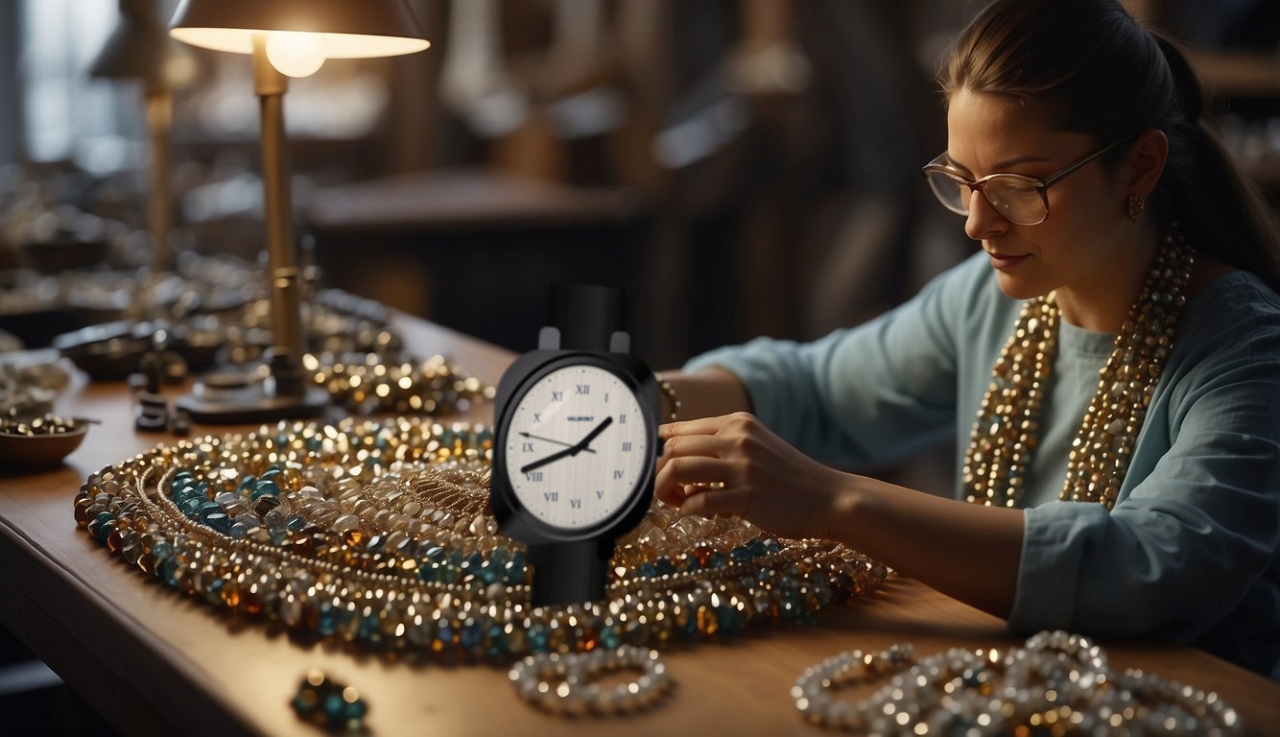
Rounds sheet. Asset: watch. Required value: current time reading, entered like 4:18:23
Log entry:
1:41:47
